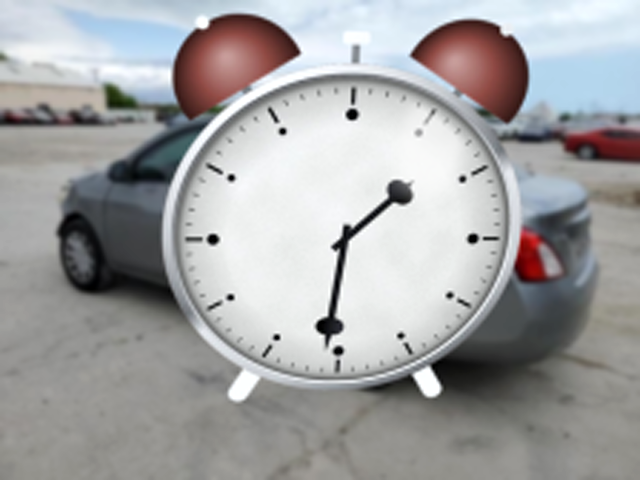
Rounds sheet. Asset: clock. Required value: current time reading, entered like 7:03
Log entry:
1:31
